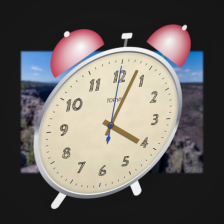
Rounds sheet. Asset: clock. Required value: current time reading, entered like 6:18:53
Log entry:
4:03:00
